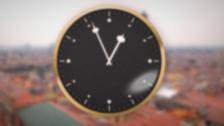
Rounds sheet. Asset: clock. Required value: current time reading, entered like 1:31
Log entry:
12:56
